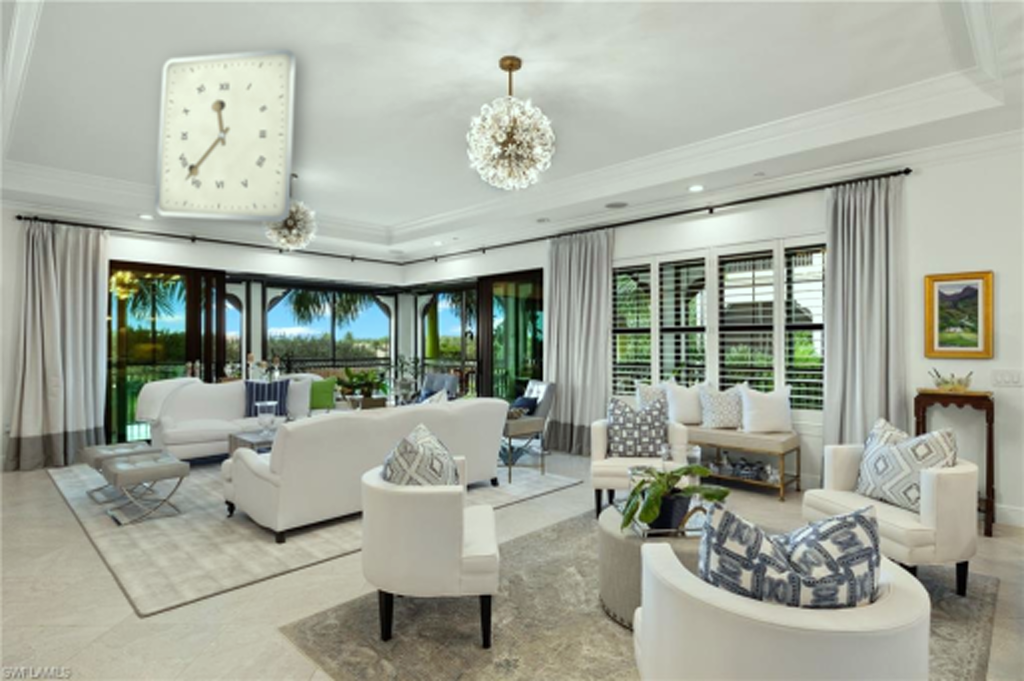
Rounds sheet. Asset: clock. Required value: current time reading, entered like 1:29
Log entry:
11:37
